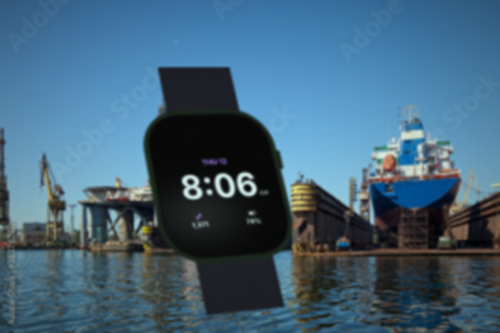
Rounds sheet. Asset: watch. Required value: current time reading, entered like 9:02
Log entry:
8:06
